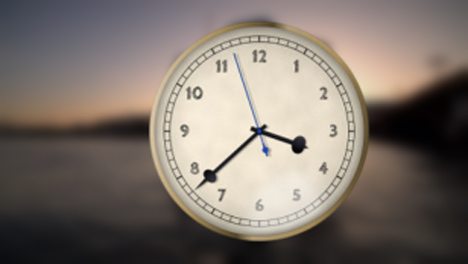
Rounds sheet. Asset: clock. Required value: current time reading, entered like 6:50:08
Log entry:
3:37:57
